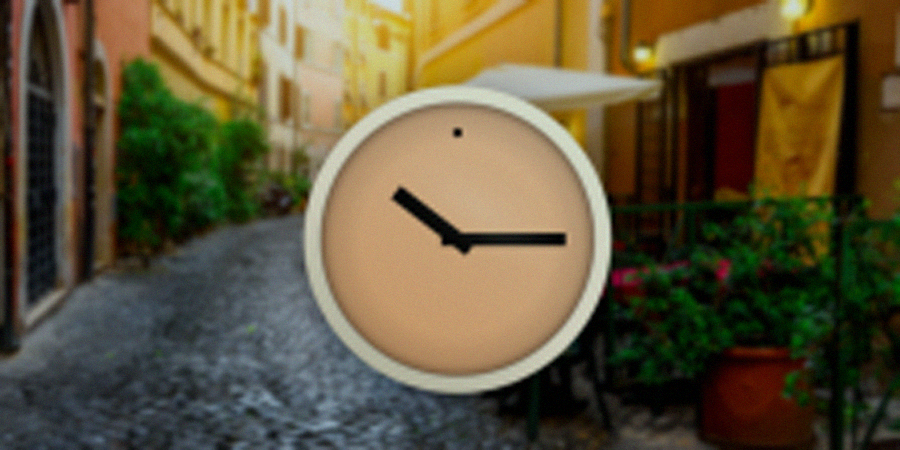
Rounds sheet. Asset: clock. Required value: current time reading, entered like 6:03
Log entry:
10:15
